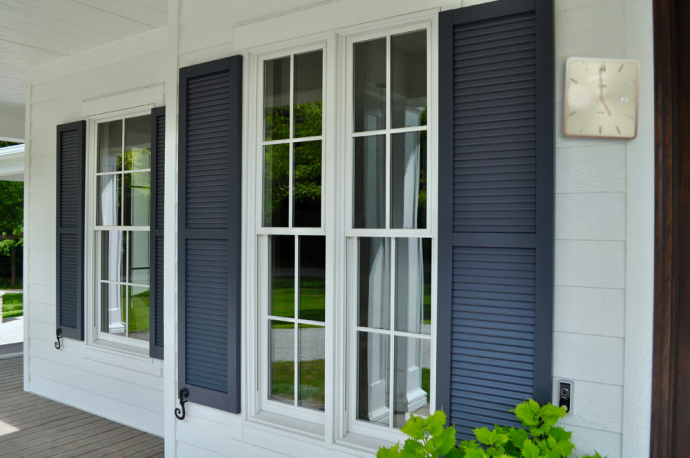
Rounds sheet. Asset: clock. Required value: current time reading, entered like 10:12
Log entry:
4:59
